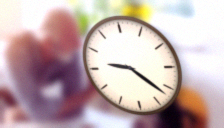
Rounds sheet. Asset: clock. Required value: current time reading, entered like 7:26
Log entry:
9:22
